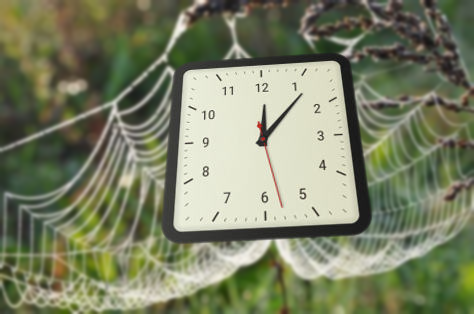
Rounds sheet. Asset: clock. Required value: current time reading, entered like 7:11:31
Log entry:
12:06:28
